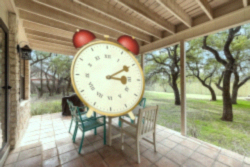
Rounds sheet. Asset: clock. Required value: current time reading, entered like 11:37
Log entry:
3:10
